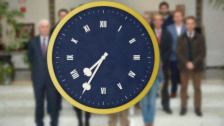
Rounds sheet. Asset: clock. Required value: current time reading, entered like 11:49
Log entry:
7:35
